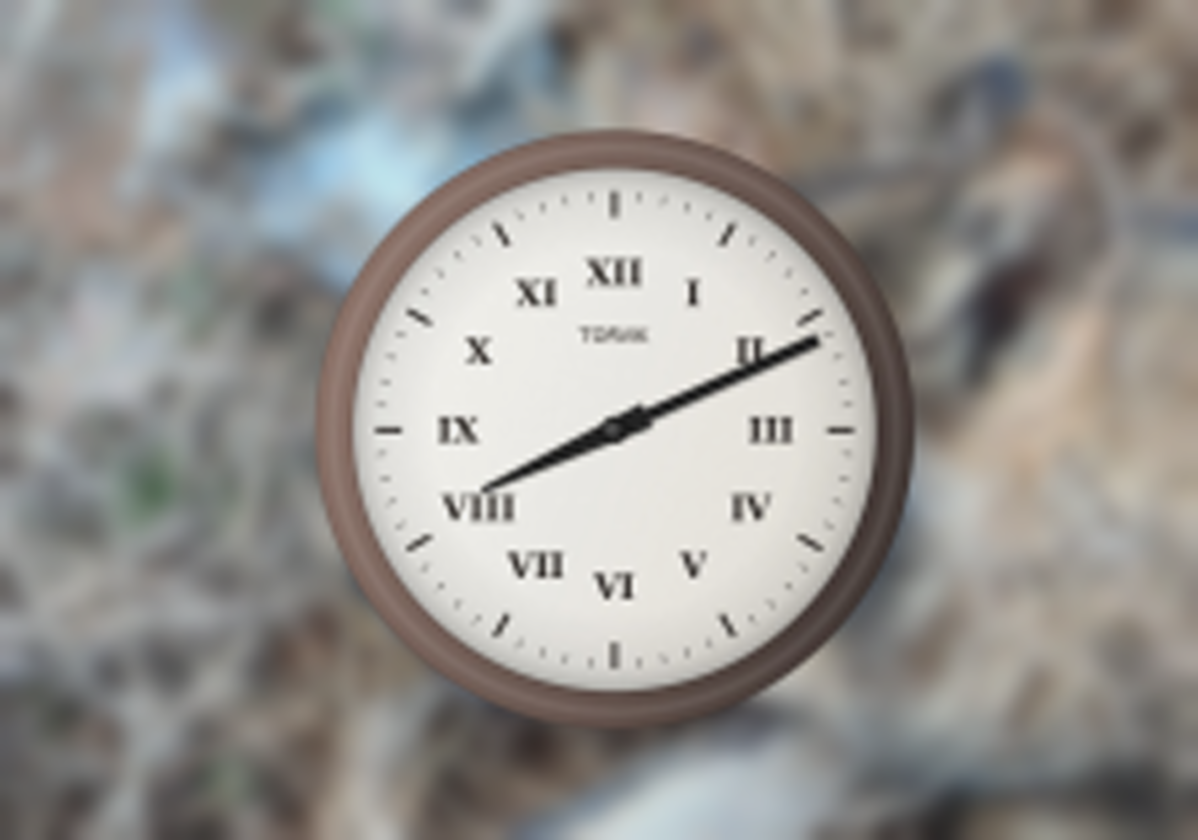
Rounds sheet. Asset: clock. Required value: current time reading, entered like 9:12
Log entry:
8:11
